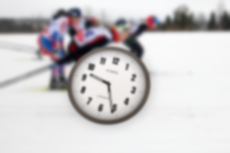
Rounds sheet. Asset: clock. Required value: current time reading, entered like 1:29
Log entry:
9:26
